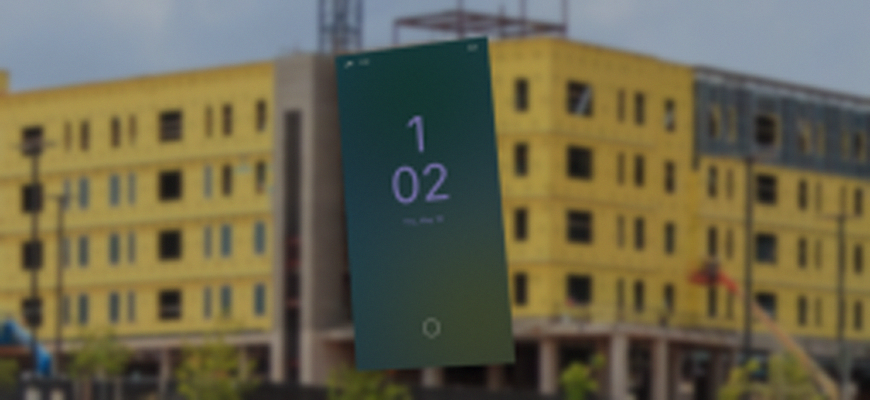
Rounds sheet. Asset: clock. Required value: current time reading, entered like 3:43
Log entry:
1:02
